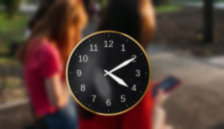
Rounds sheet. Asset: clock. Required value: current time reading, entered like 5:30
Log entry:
4:10
